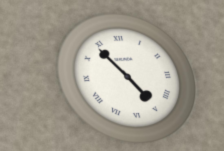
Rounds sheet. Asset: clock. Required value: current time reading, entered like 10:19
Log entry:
4:54
